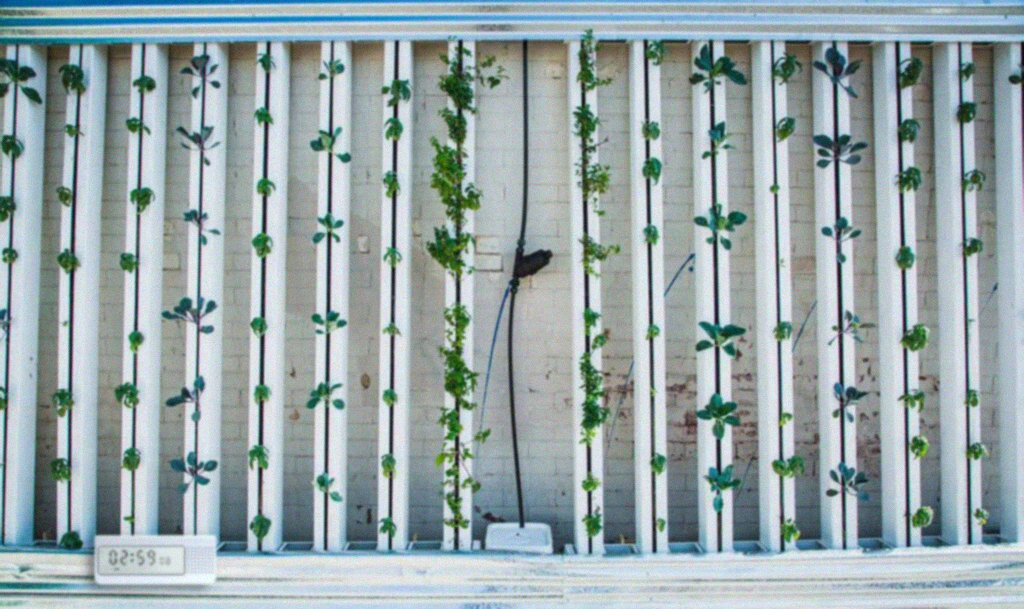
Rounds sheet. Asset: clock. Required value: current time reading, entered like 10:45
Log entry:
2:59
